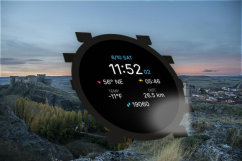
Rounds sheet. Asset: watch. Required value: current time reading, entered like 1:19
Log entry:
11:52
